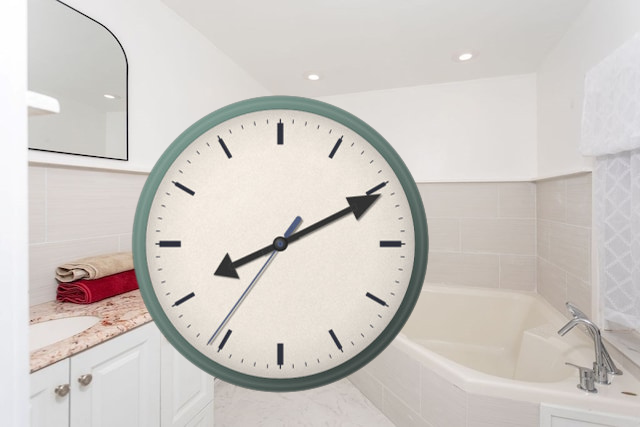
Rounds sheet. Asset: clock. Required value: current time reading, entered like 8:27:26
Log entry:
8:10:36
